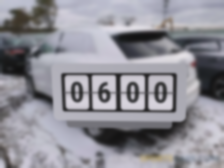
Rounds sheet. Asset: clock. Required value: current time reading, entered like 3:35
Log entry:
6:00
